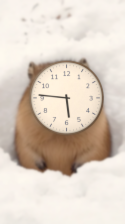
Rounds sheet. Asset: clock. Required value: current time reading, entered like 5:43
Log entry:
5:46
